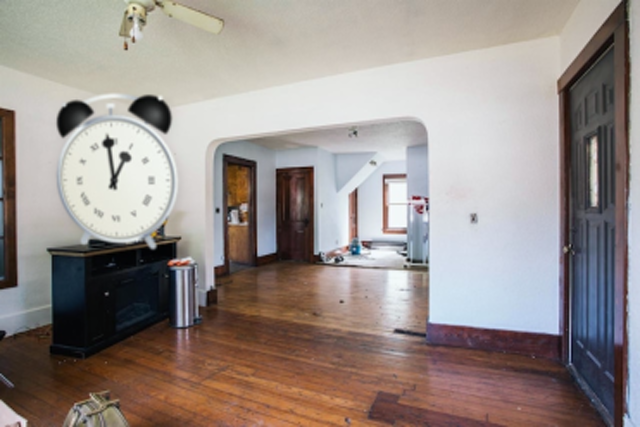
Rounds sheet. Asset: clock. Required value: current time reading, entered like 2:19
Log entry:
12:59
